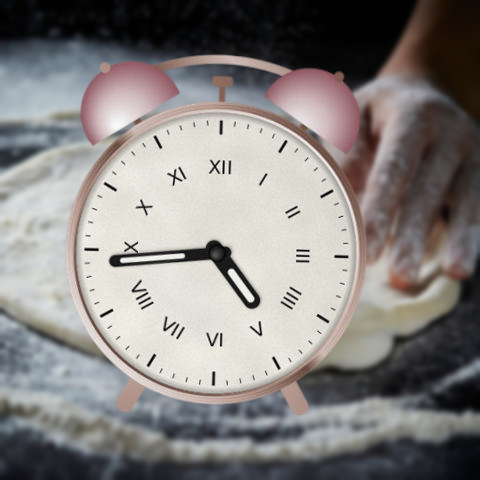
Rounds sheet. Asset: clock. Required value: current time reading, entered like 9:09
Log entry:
4:44
